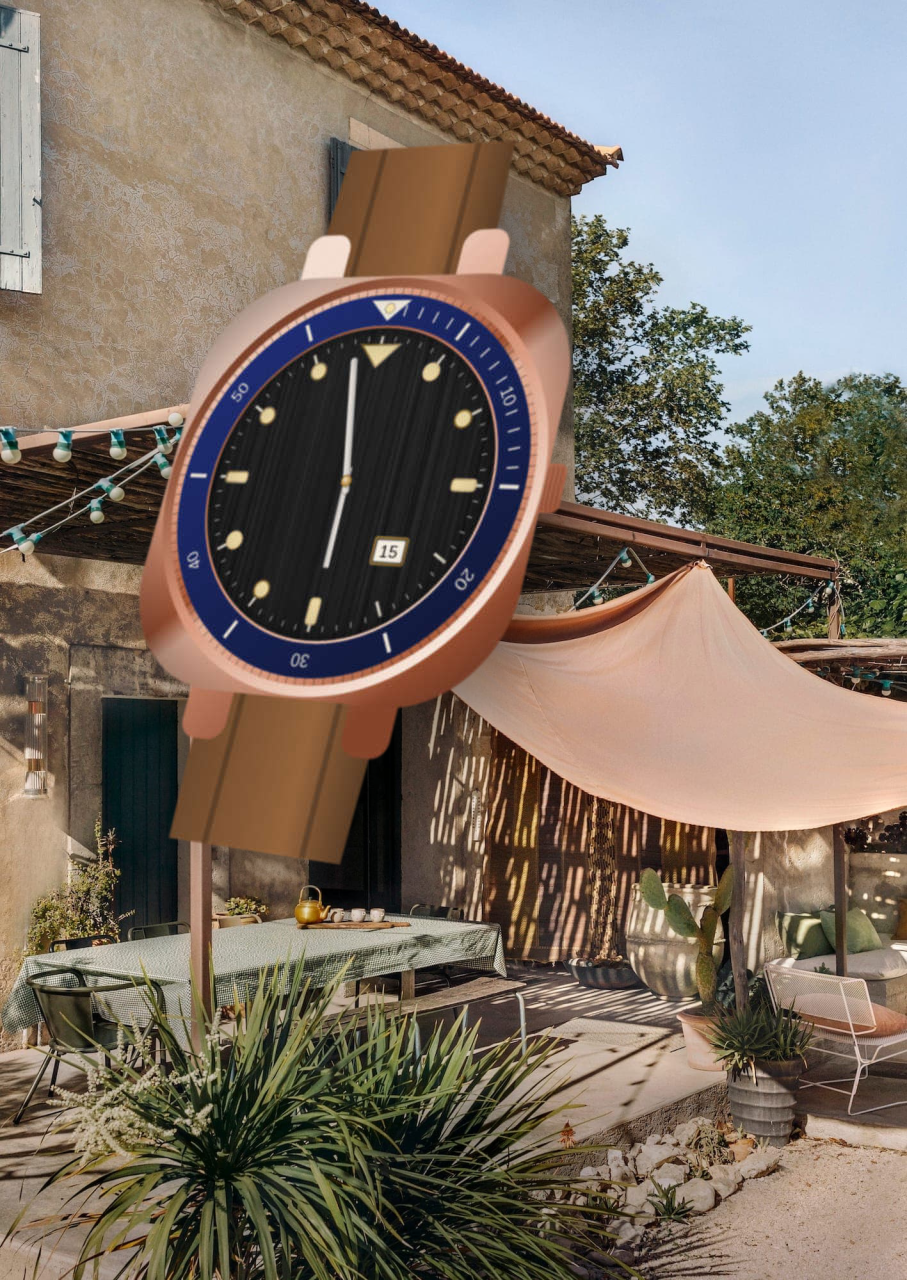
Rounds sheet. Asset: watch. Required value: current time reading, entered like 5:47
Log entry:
5:58
